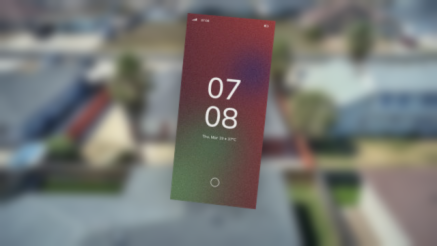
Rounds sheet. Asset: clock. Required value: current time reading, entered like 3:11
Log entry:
7:08
